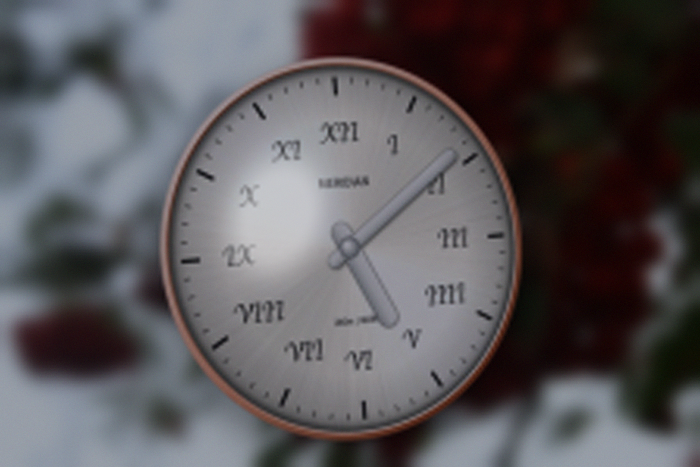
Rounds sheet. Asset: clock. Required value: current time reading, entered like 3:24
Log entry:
5:09
